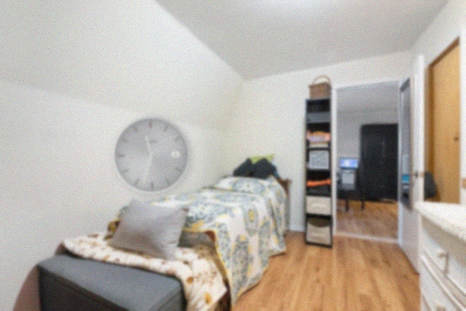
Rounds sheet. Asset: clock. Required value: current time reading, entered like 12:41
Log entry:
11:33
